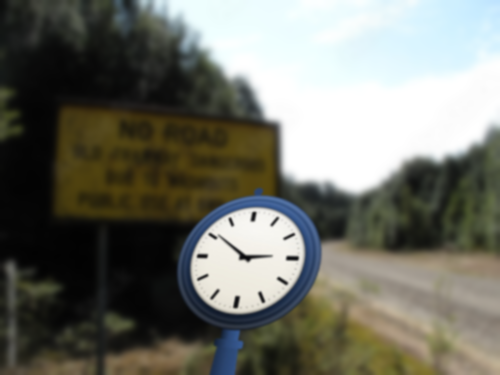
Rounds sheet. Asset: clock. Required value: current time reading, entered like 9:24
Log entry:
2:51
